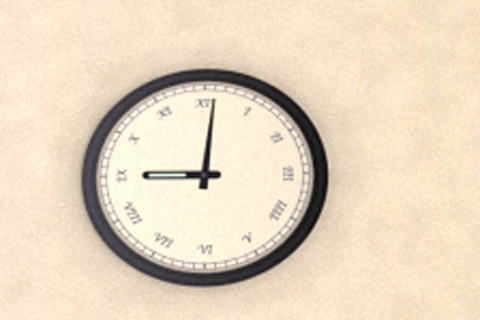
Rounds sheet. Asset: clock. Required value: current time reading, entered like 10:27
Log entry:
9:01
